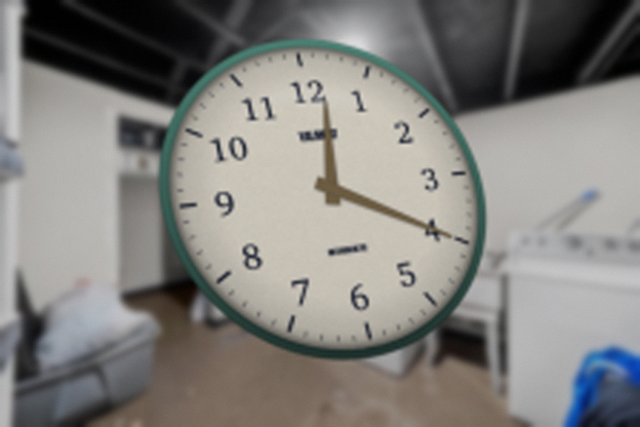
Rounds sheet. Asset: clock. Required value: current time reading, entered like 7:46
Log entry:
12:20
